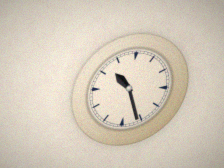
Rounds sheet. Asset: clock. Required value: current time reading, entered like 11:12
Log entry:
10:26
